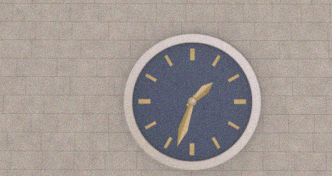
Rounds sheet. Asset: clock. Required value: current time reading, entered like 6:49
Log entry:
1:33
